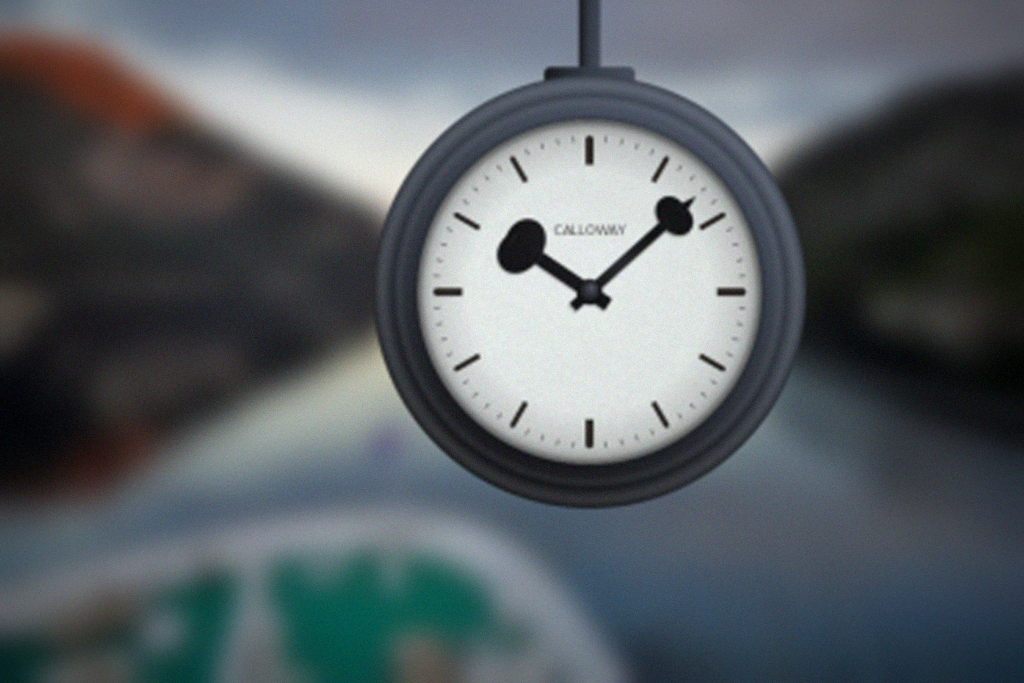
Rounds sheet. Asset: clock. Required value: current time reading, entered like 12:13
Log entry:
10:08
